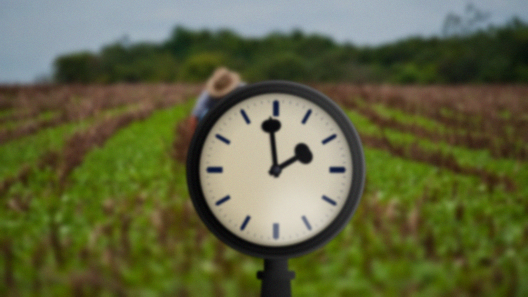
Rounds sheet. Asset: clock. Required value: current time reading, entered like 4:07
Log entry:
1:59
